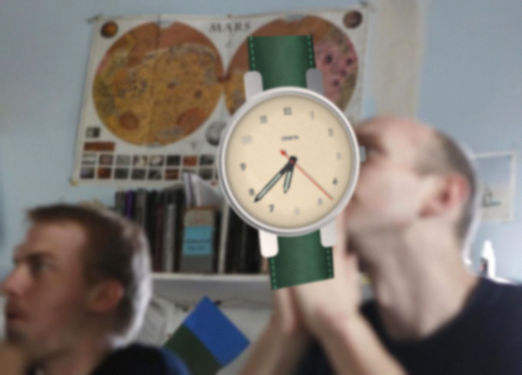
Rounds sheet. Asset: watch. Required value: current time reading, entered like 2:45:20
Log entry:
6:38:23
